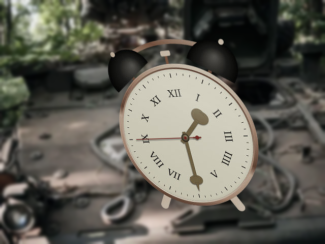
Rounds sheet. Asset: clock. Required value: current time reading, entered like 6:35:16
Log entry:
1:29:45
